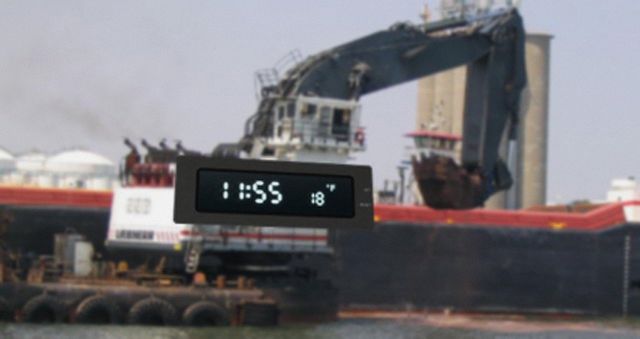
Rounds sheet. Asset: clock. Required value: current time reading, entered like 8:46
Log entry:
11:55
